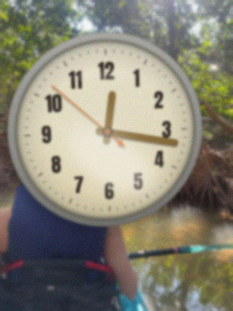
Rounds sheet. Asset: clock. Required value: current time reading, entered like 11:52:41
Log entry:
12:16:52
